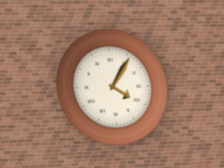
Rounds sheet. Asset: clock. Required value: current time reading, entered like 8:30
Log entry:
4:06
